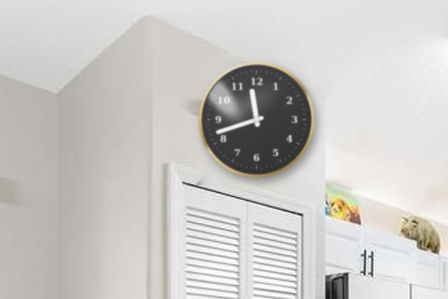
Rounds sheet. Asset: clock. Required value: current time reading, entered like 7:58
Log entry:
11:42
